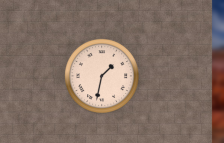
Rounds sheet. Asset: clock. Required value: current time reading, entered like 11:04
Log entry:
1:32
